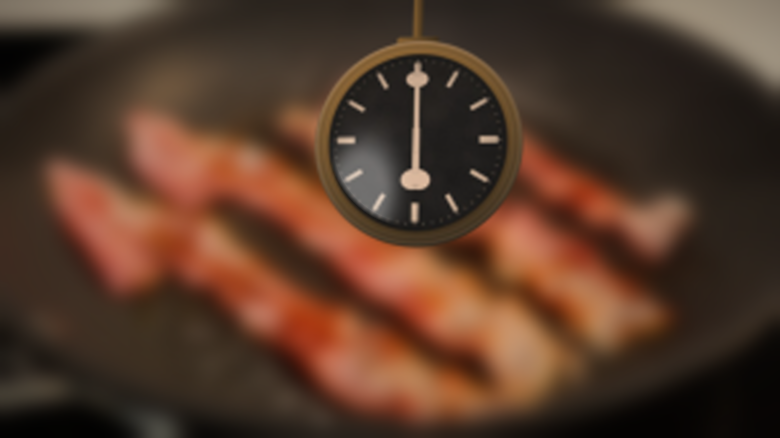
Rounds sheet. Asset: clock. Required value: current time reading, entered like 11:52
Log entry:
6:00
